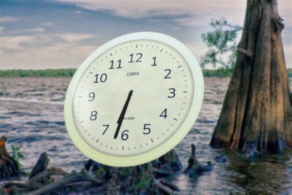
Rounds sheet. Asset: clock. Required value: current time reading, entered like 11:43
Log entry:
6:32
